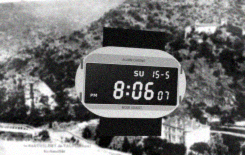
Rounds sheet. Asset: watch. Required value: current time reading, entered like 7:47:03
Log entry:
8:06:07
